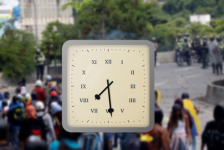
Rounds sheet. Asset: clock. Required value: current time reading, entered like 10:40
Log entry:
7:29
